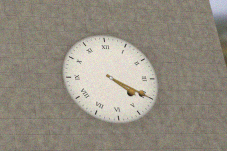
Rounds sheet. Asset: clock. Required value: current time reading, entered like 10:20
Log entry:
4:20
